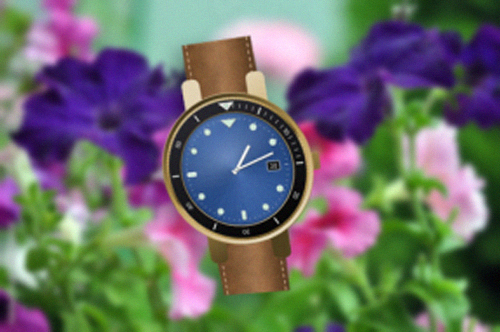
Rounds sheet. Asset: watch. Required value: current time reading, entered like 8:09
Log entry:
1:12
